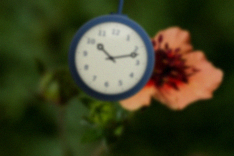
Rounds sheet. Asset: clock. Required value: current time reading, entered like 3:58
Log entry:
10:12
